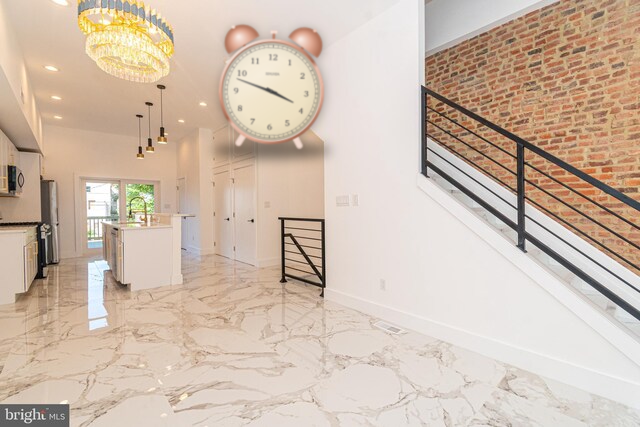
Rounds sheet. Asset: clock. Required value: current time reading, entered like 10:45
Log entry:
3:48
